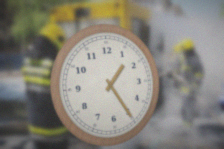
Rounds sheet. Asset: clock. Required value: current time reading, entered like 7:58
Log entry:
1:25
